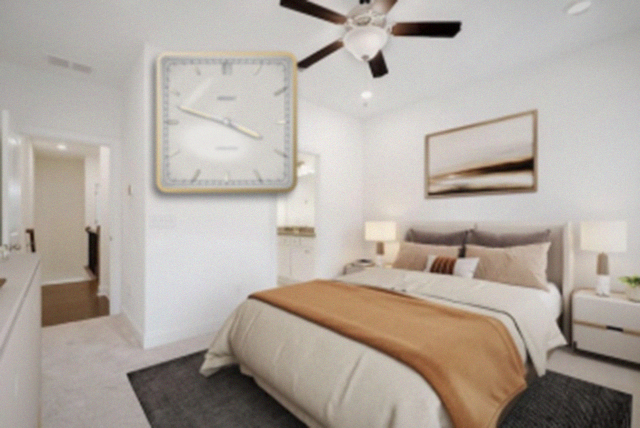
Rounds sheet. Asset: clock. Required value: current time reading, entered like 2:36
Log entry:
3:48
